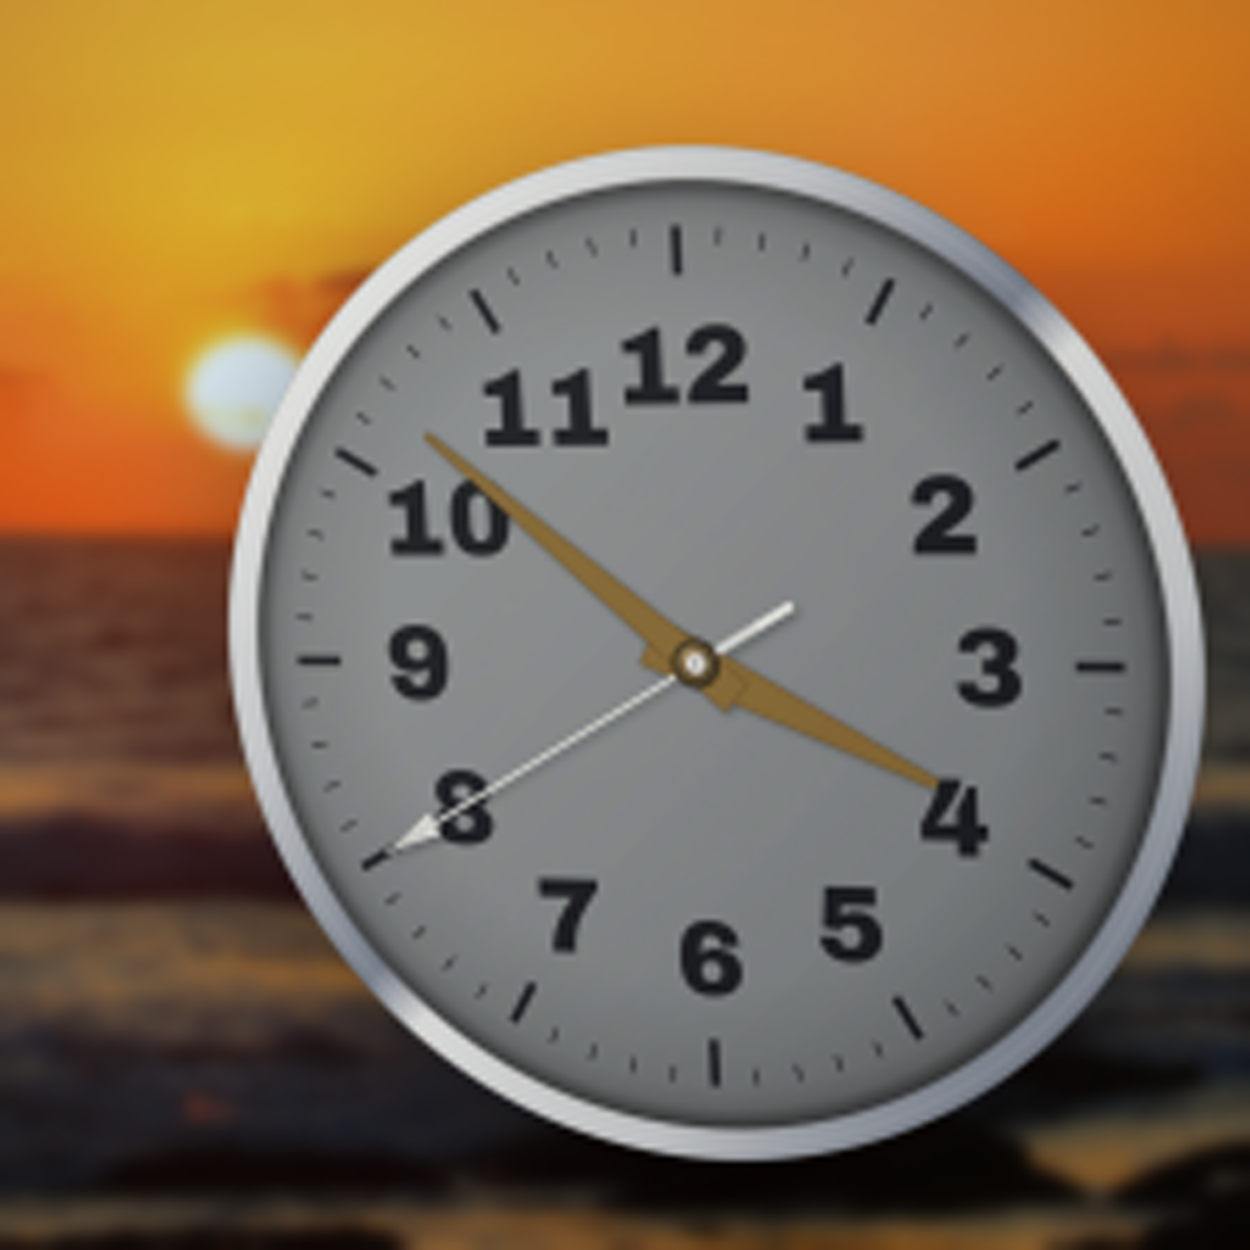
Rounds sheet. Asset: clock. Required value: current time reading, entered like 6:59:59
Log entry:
3:51:40
